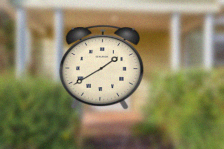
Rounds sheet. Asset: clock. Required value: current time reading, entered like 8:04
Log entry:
1:39
